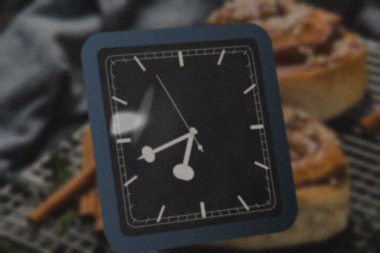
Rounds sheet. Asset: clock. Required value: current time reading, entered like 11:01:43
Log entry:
6:41:56
